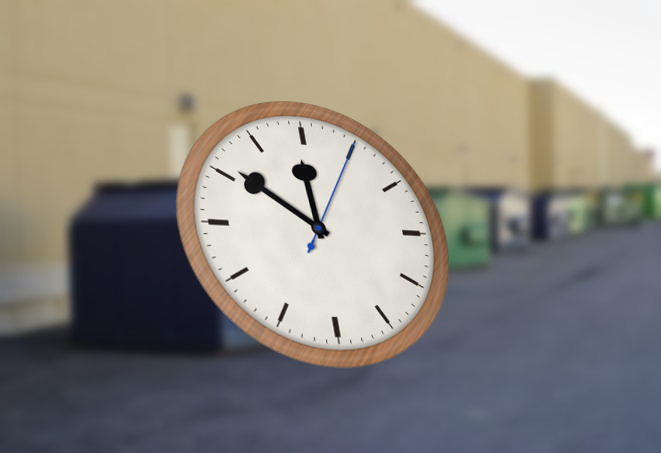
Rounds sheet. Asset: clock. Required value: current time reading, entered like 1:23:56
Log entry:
11:51:05
